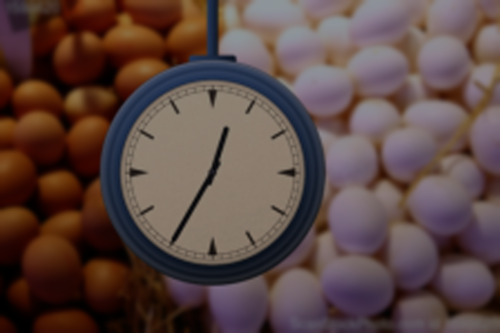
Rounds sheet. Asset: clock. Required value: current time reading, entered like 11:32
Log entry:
12:35
